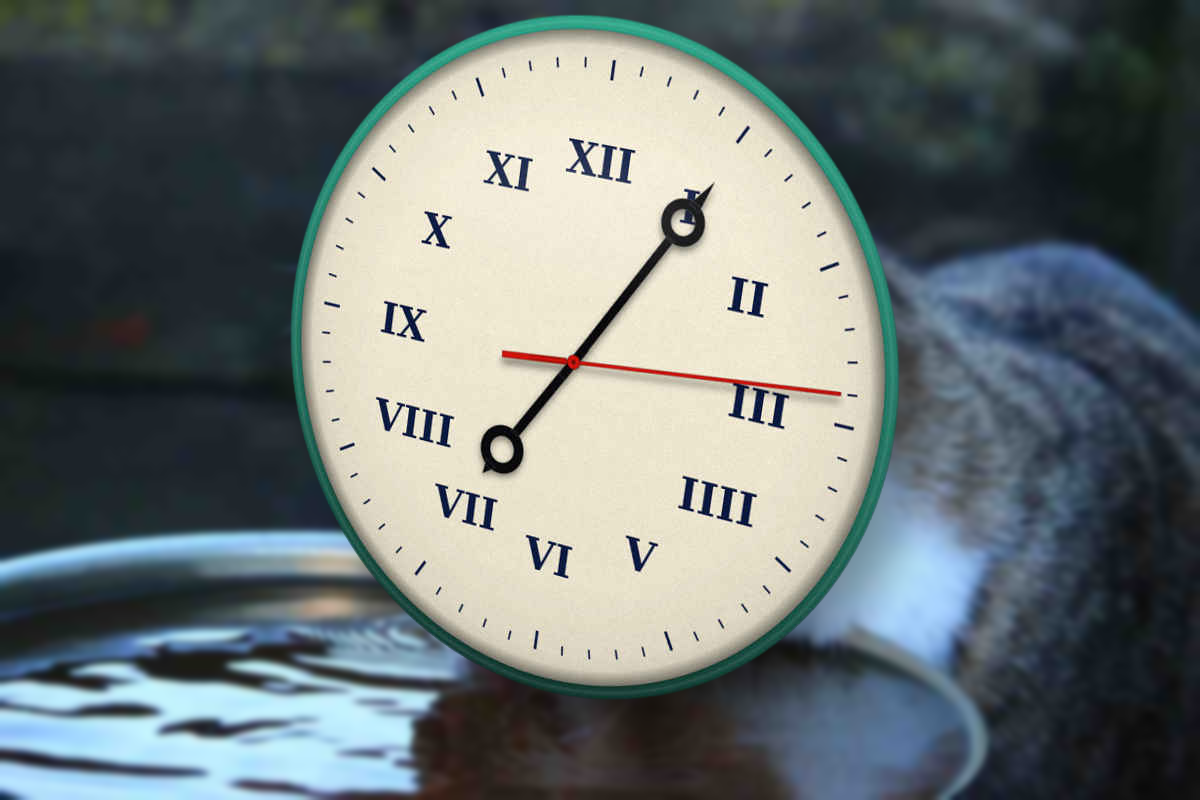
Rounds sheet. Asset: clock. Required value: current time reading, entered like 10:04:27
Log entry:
7:05:14
